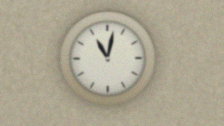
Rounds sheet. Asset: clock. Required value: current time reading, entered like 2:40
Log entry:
11:02
